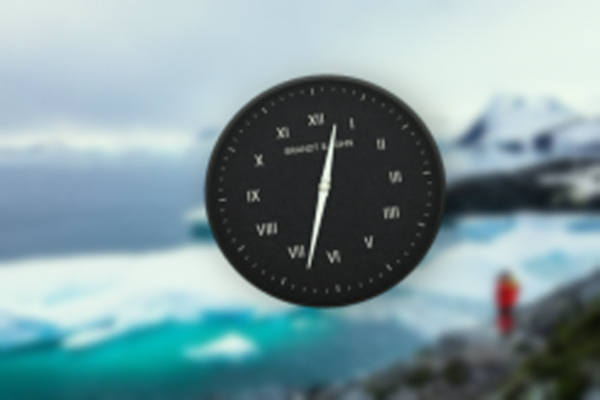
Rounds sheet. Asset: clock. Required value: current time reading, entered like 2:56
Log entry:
12:33
